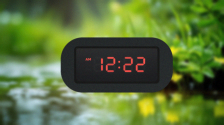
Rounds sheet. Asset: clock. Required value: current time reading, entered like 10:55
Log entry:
12:22
